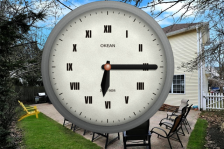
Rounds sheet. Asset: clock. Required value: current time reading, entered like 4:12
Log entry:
6:15
